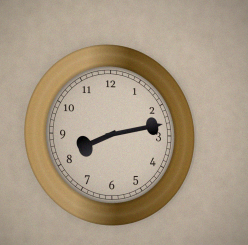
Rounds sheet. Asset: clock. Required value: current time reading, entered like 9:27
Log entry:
8:13
